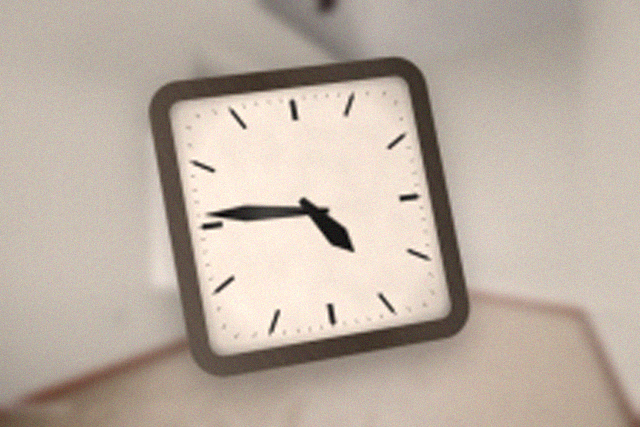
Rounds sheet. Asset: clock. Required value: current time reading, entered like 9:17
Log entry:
4:46
